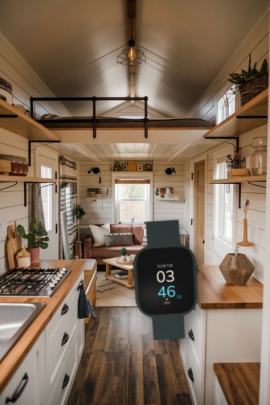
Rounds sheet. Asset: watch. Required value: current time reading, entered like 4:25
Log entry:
3:46
